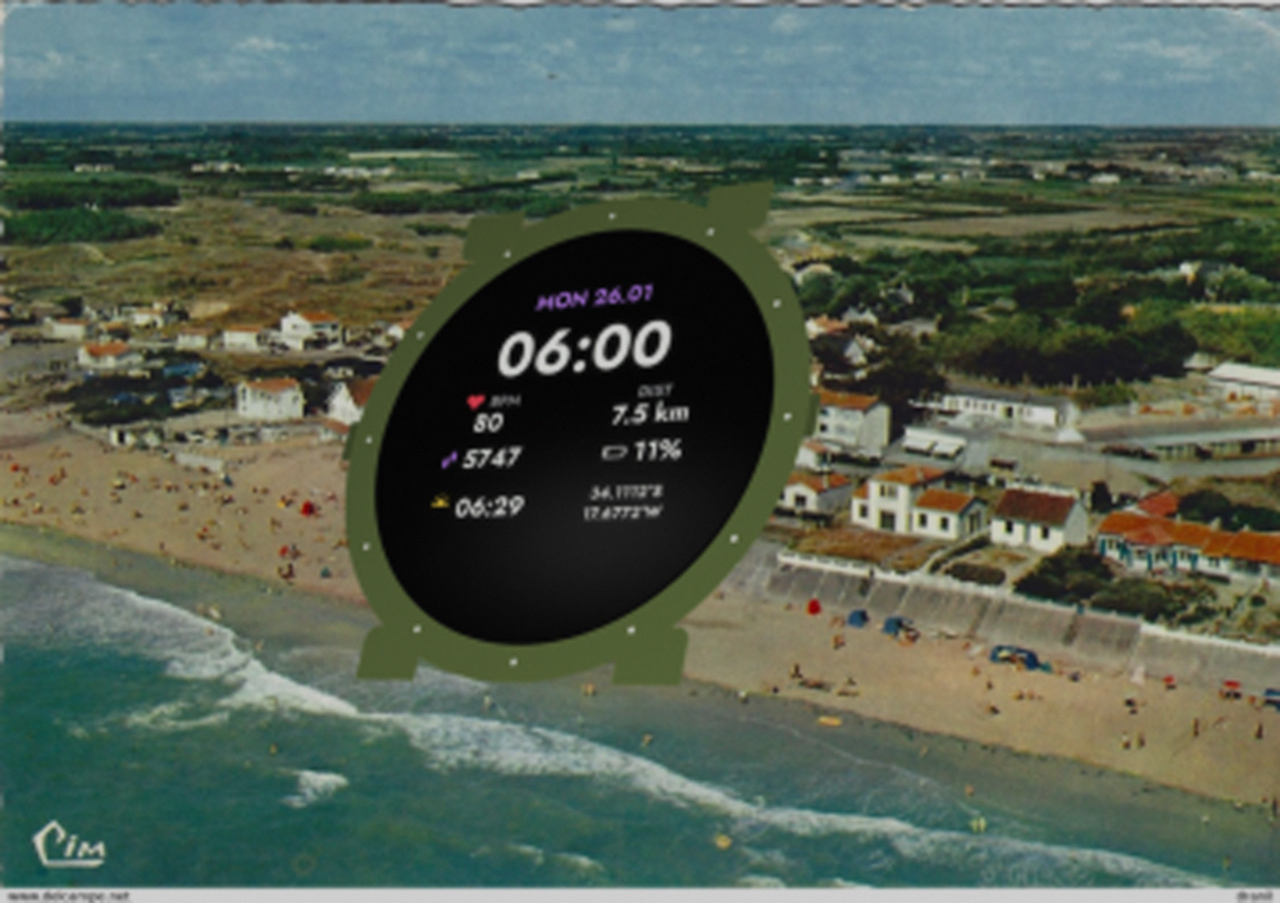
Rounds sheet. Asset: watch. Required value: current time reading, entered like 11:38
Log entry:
6:00
